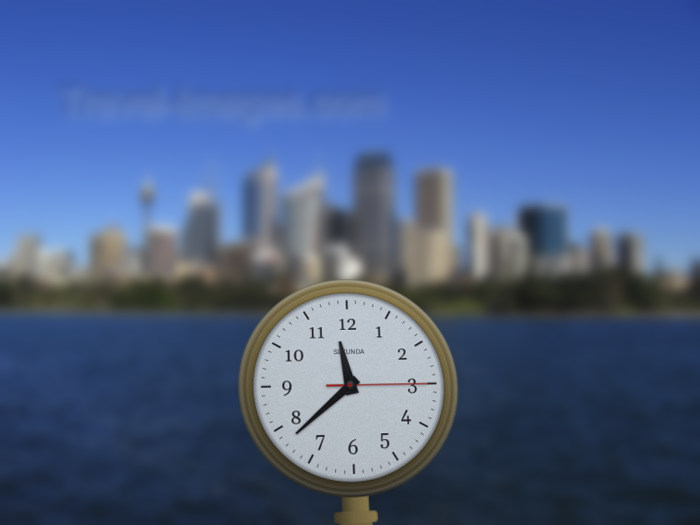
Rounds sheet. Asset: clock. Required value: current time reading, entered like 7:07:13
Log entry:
11:38:15
